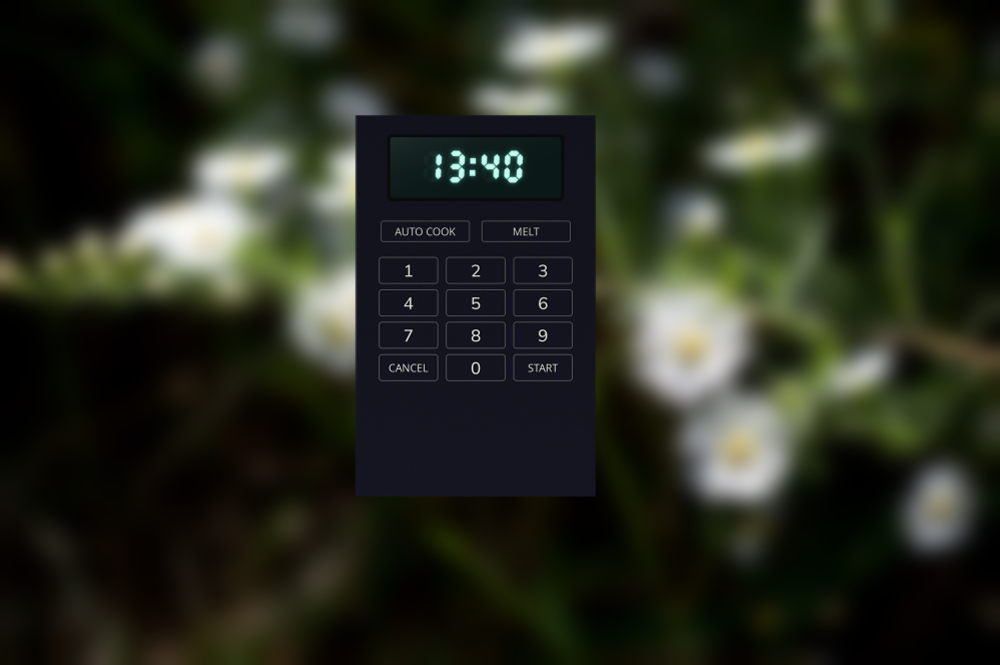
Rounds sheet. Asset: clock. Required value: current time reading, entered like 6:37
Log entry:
13:40
